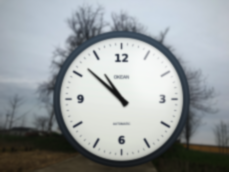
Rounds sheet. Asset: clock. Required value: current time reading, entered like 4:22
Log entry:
10:52
